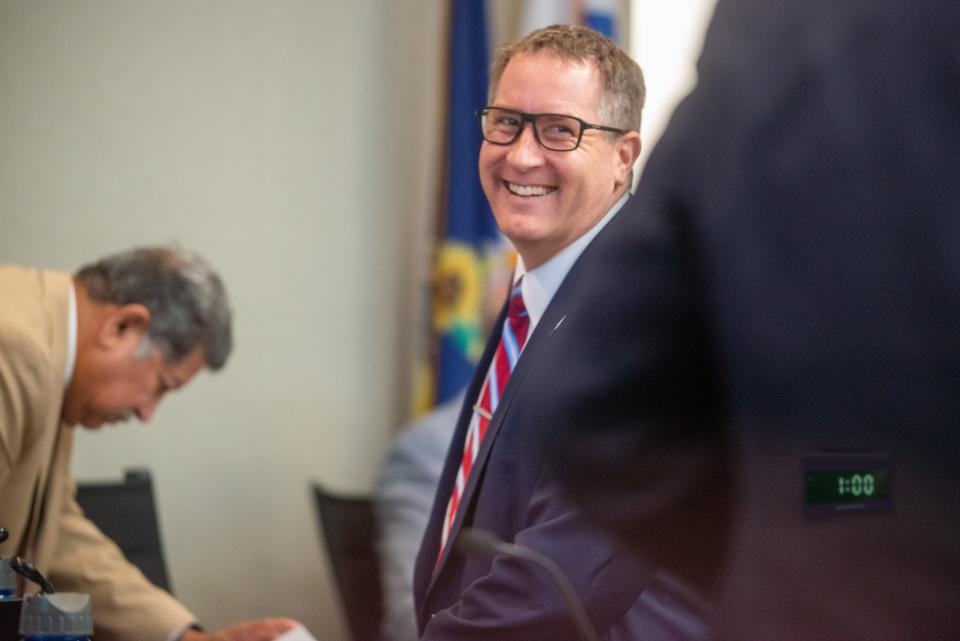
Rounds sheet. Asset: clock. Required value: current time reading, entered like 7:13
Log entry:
1:00
